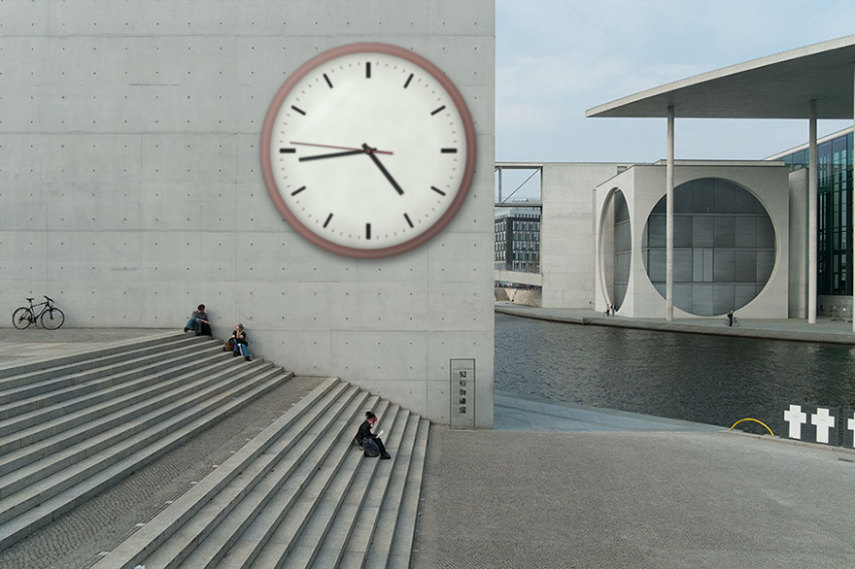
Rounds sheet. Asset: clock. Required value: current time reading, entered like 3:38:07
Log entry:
4:43:46
